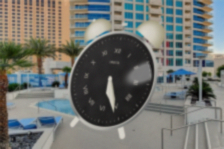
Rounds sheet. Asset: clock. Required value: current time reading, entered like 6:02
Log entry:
5:26
